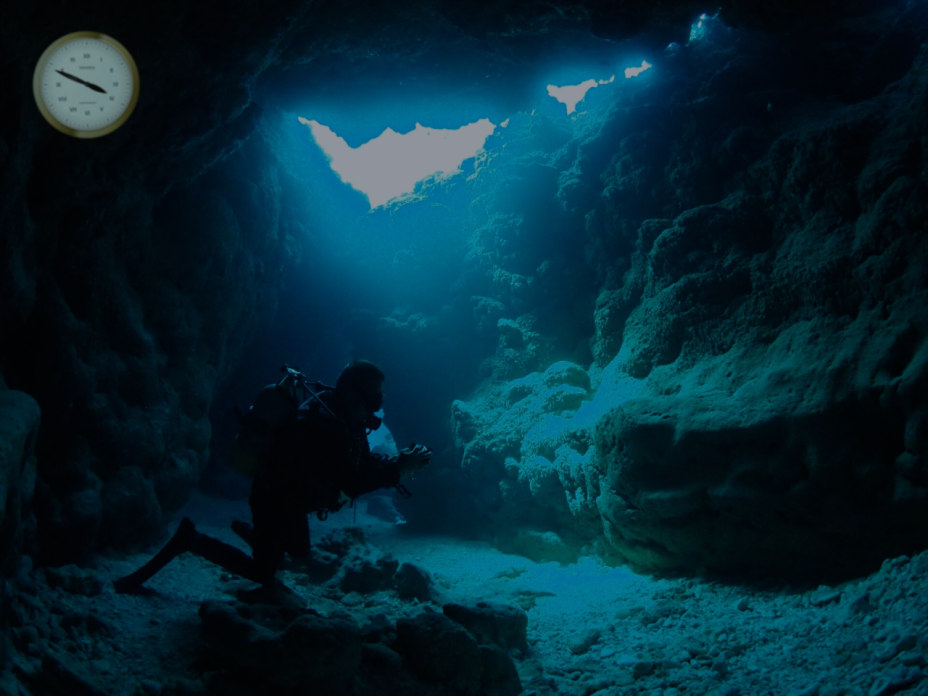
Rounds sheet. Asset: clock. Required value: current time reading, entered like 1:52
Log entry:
3:49
